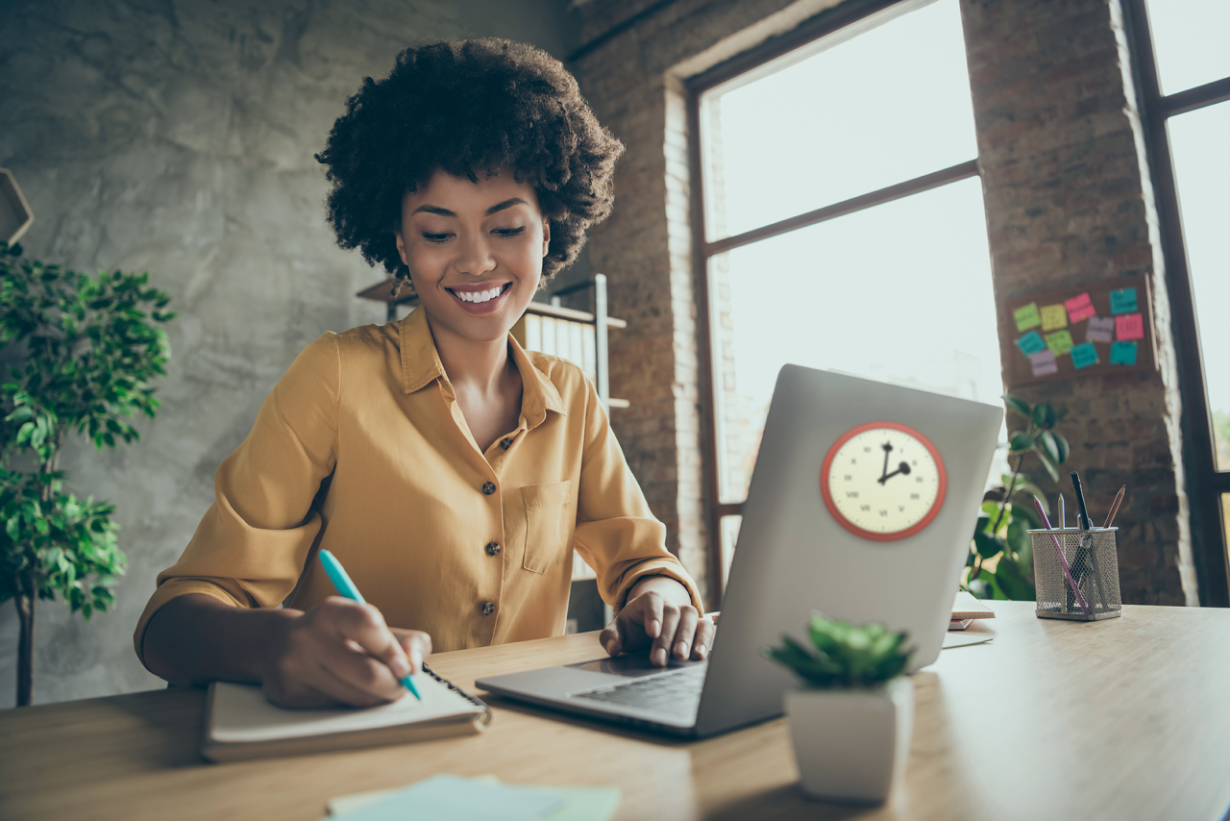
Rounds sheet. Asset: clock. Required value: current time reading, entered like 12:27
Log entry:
2:01
